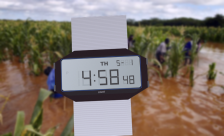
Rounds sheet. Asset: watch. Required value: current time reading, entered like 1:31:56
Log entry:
4:58:48
